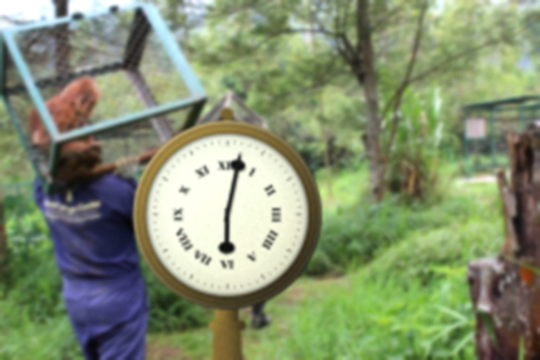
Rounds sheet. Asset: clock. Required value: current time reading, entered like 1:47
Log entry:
6:02
